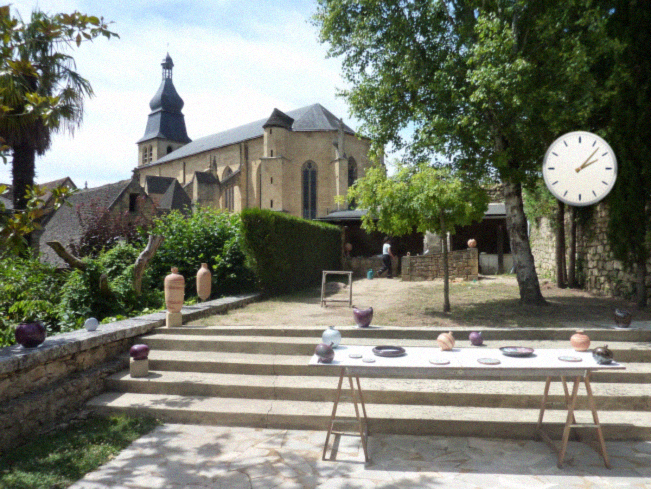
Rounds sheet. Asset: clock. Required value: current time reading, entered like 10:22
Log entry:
2:07
